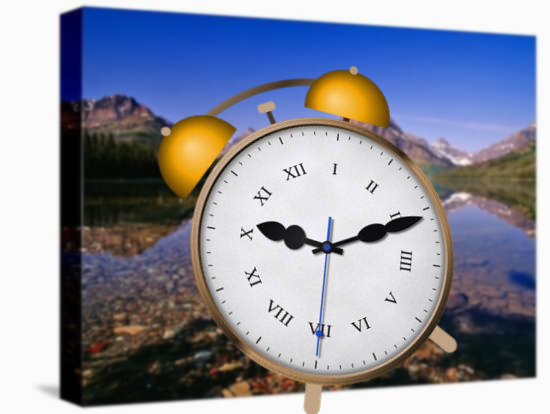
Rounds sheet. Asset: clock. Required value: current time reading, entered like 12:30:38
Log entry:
10:15:35
